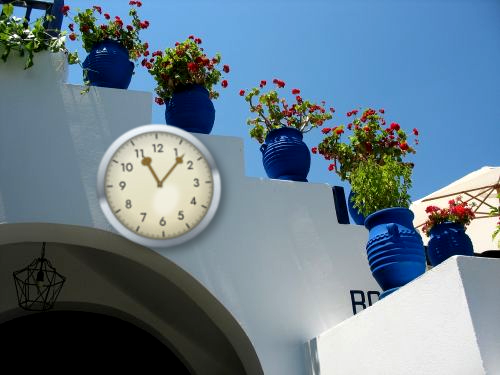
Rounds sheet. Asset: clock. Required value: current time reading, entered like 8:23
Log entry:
11:07
